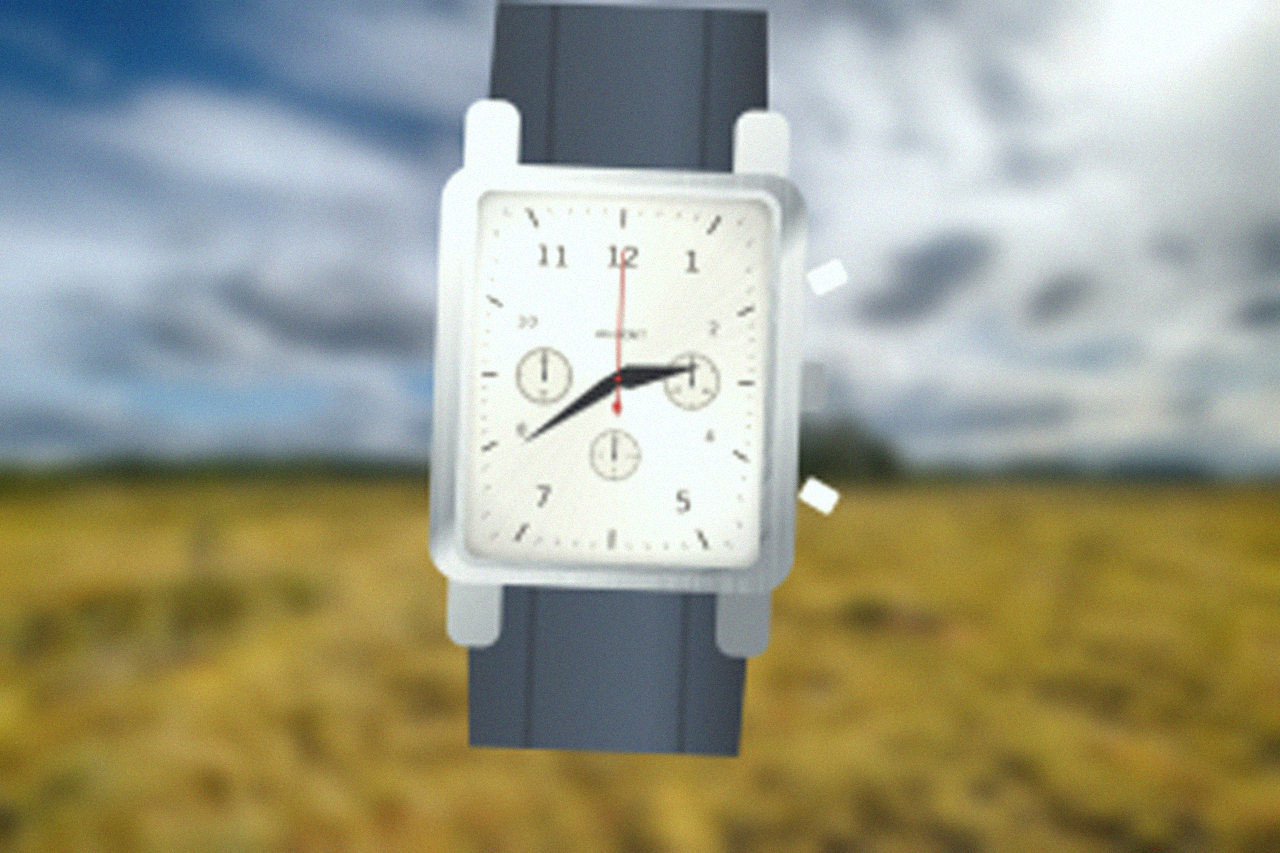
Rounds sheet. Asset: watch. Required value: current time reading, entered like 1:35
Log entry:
2:39
